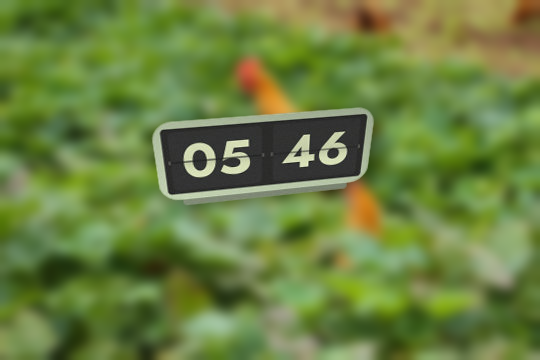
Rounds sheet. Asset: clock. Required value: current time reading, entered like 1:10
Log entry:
5:46
